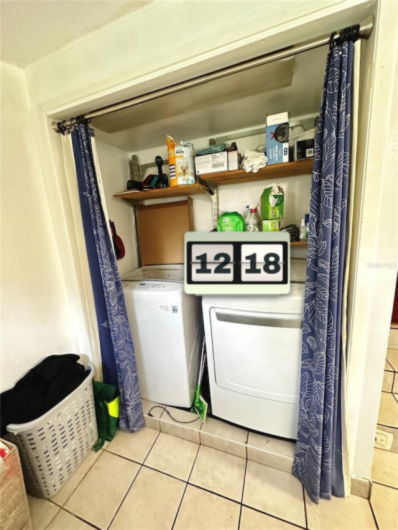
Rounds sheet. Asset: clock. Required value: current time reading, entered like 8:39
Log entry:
12:18
